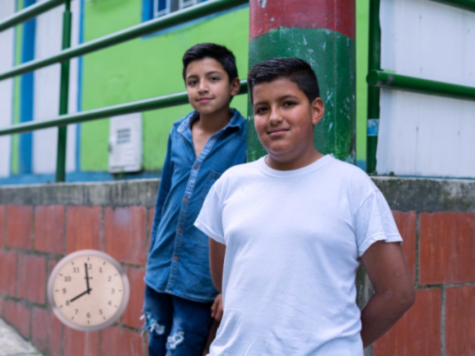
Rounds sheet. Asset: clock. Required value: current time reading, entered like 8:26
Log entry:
7:59
